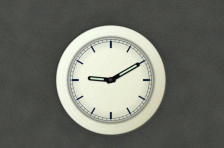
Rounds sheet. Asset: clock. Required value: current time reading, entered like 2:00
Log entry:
9:10
